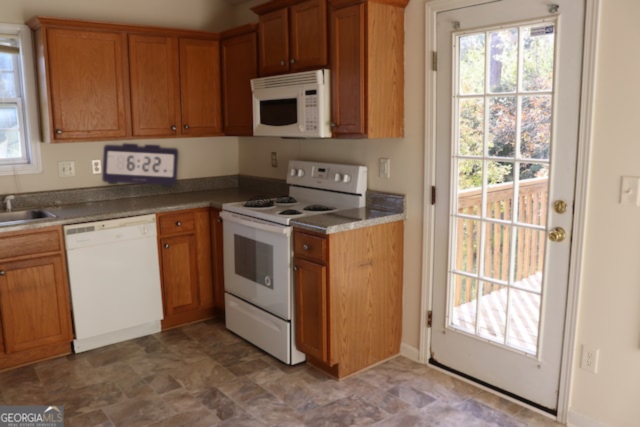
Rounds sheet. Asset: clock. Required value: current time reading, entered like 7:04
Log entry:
6:22
